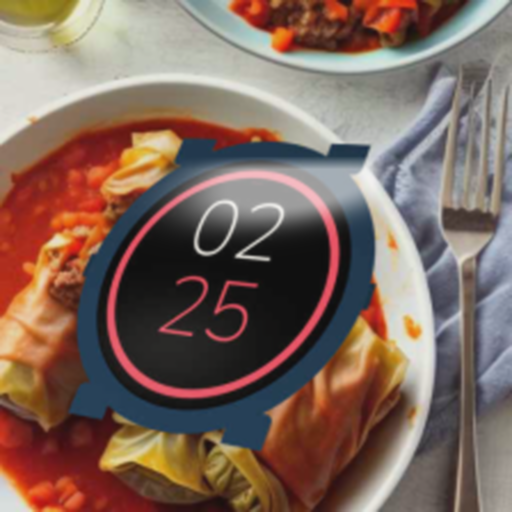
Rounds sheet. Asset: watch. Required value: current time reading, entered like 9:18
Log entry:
2:25
